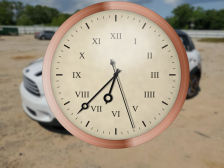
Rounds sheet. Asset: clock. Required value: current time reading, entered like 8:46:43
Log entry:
6:37:27
